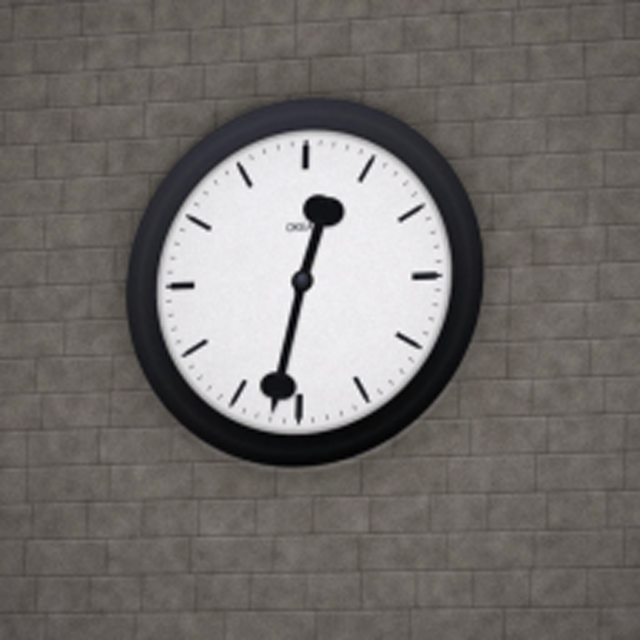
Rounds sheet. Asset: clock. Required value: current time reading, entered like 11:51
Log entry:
12:32
